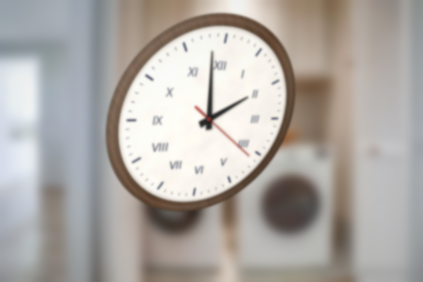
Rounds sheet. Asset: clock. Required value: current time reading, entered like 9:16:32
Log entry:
1:58:21
